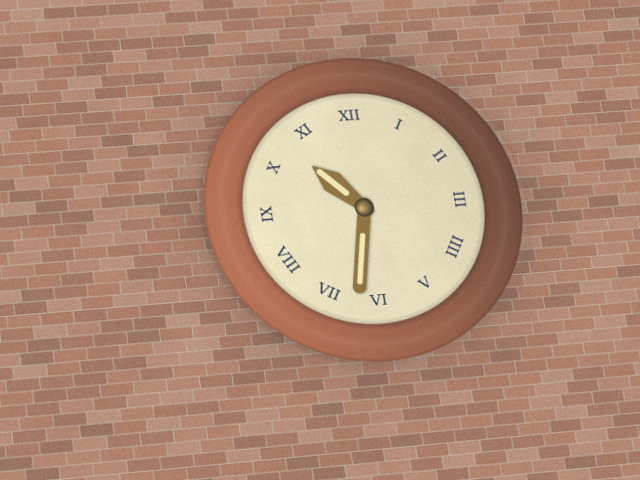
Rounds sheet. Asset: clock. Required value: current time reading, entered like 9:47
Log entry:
10:32
